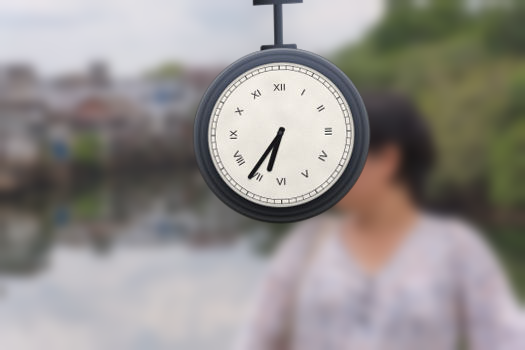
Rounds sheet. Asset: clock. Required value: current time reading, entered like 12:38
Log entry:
6:36
